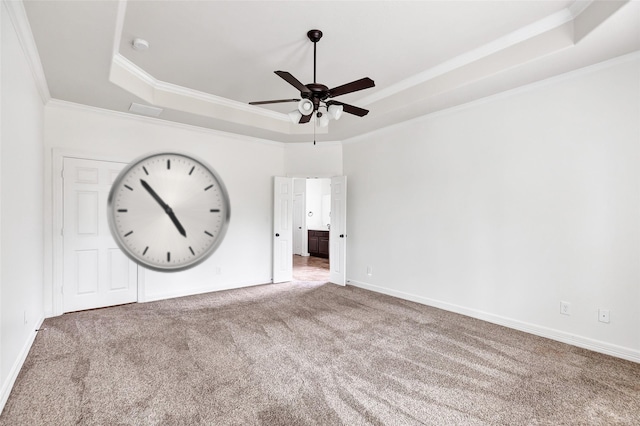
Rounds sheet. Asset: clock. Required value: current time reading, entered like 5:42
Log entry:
4:53
